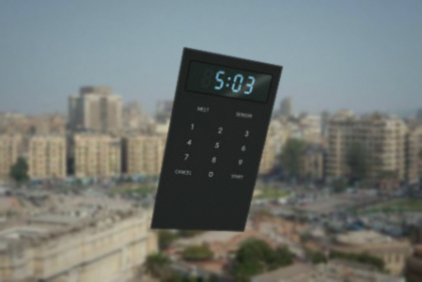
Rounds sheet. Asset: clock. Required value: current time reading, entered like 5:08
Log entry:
5:03
